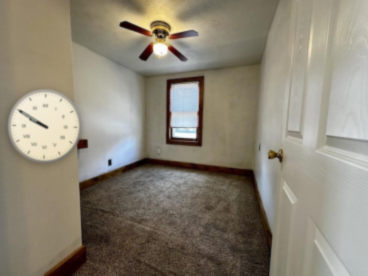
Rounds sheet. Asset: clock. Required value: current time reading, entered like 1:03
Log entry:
9:50
